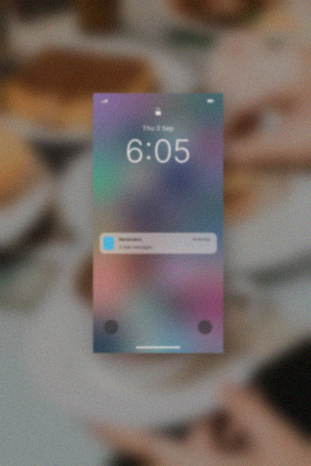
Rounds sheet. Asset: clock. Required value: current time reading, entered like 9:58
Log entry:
6:05
